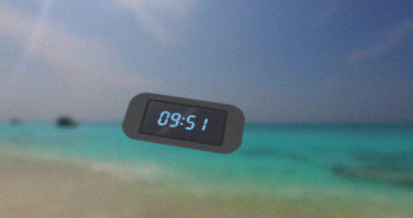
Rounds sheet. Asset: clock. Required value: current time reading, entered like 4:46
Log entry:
9:51
